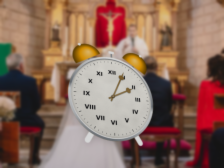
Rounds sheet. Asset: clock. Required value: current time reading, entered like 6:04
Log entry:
2:04
